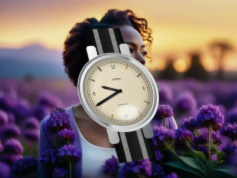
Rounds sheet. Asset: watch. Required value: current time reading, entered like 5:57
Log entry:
9:41
